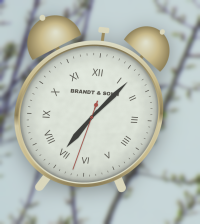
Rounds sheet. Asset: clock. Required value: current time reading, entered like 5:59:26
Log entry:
7:06:32
